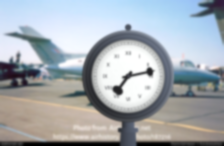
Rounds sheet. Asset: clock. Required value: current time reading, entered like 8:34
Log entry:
7:13
